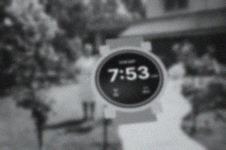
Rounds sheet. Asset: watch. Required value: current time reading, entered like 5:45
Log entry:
7:53
